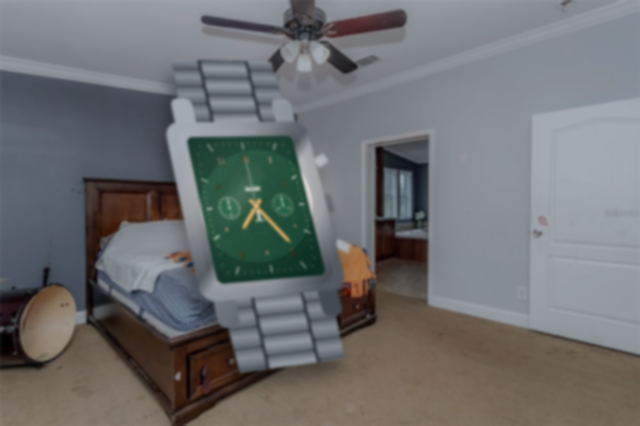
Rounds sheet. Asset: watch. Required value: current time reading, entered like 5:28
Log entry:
7:24
